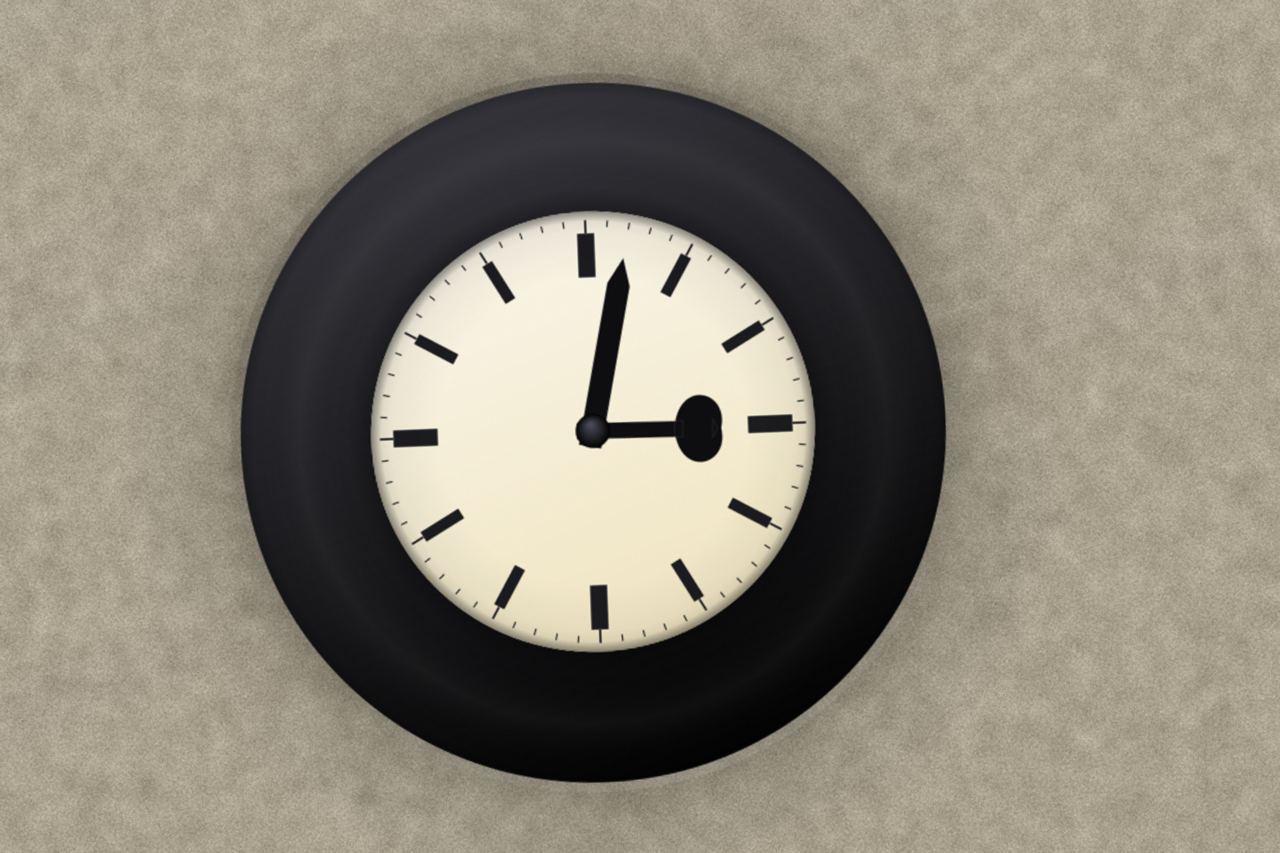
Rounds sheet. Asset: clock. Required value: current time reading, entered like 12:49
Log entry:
3:02
